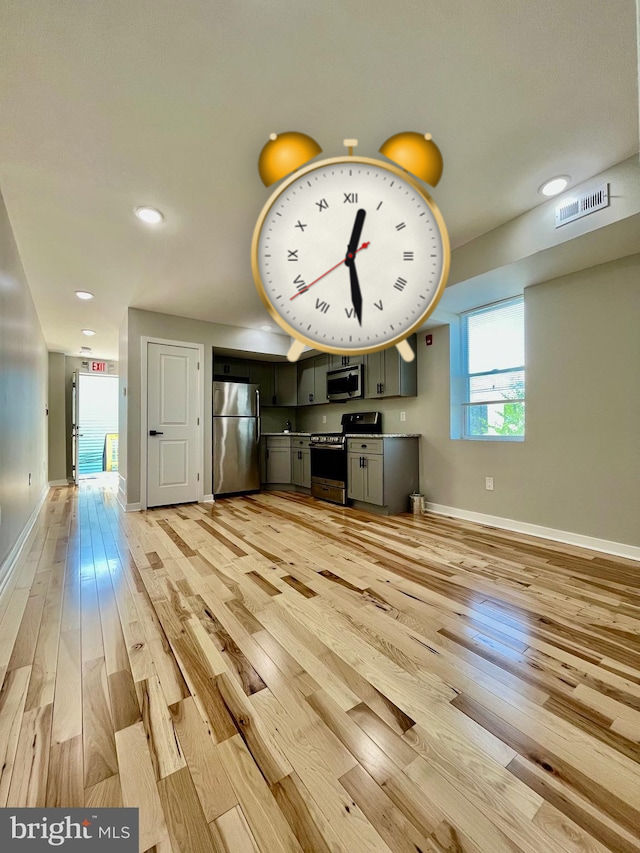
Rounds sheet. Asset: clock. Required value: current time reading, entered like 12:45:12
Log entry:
12:28:39
